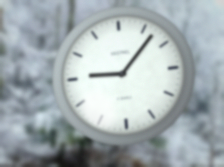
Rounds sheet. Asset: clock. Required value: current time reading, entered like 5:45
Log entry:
9:07
